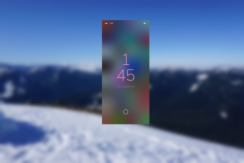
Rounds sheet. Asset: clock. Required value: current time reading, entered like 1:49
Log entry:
1:45
